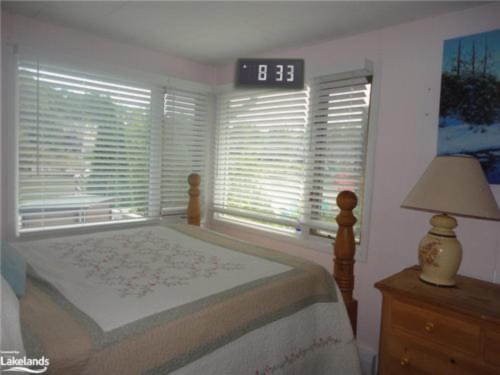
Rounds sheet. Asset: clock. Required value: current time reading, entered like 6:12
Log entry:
8:33
